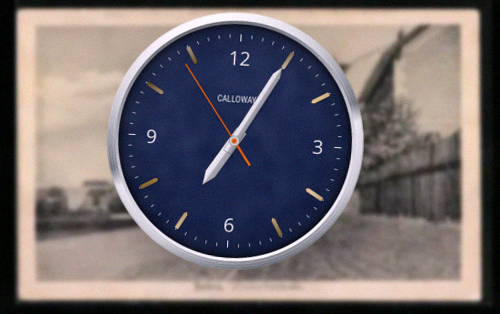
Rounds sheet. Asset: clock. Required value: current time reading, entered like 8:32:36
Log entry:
7:04:54
